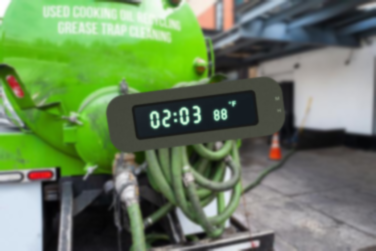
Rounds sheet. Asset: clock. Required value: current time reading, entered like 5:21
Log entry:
2:03
